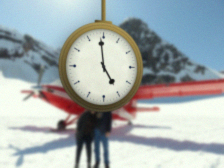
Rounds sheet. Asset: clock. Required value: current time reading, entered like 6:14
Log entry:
4:59
